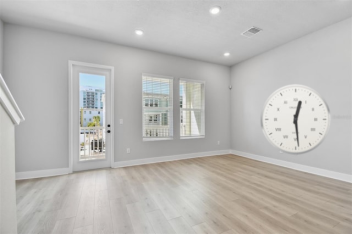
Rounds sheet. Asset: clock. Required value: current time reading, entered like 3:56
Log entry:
12:29
